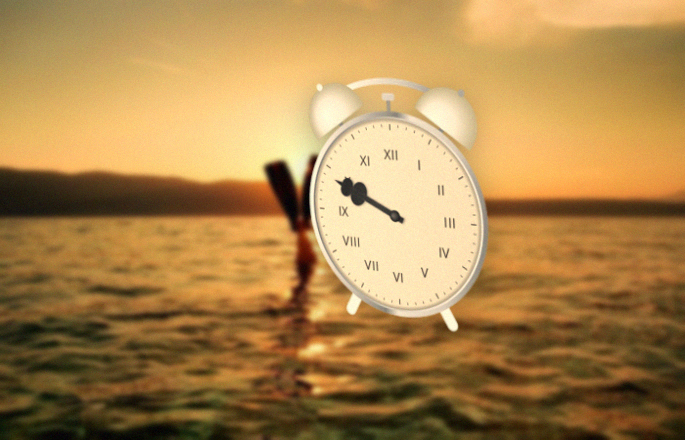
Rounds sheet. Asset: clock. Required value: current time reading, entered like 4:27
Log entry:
9:49
